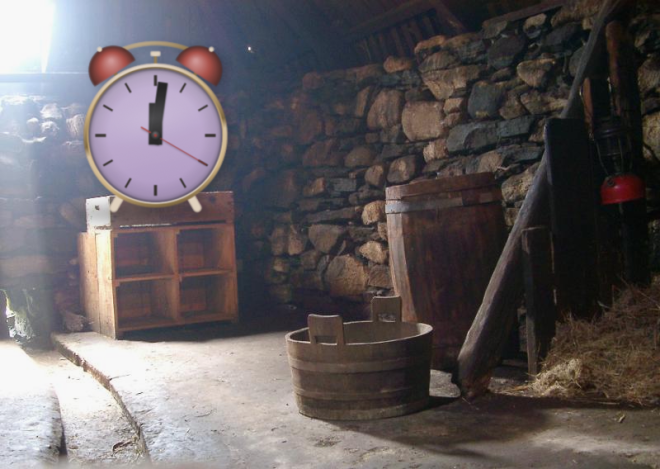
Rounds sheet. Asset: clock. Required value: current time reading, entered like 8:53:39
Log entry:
12:01:20
